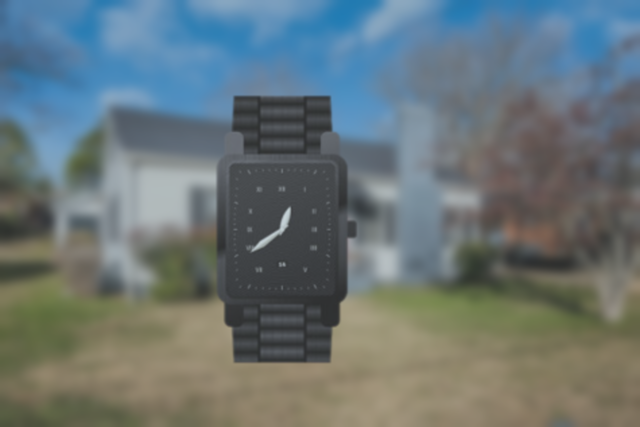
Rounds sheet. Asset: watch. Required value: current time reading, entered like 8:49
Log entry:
12:39
